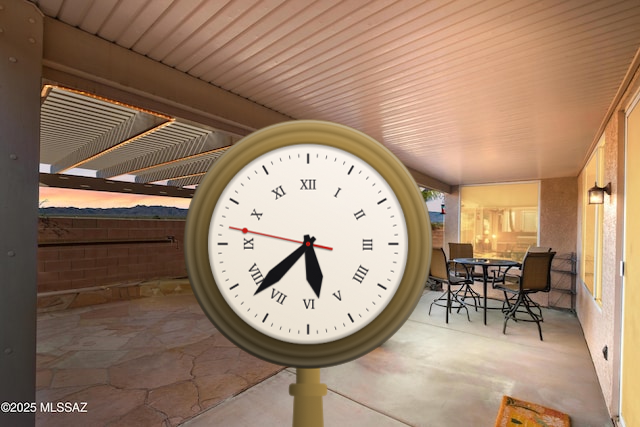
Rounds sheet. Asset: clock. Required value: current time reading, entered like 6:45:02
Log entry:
5:37:47
